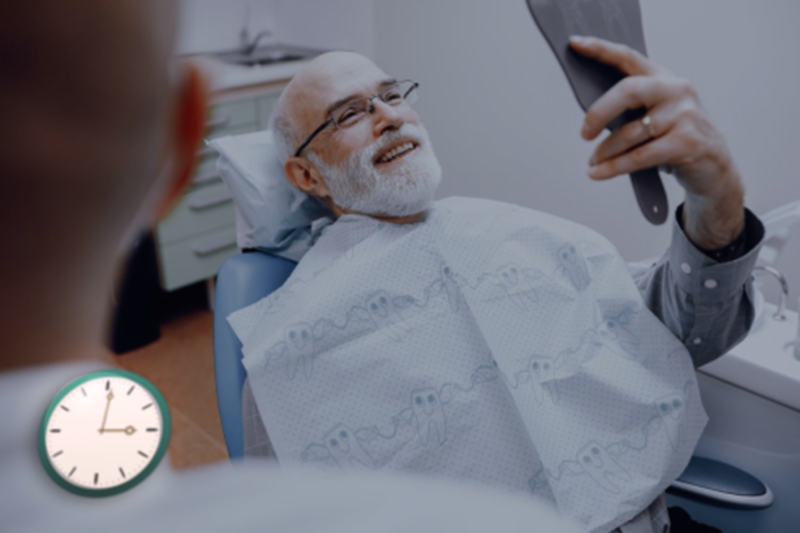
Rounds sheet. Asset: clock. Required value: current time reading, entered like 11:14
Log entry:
3:01
